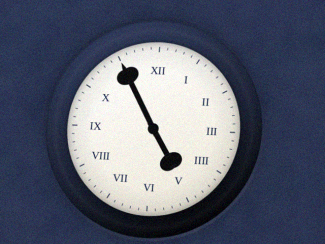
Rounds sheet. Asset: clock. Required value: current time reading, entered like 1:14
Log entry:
4:55
